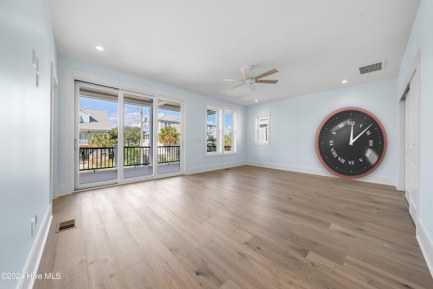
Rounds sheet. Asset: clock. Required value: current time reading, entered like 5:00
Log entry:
12:08
